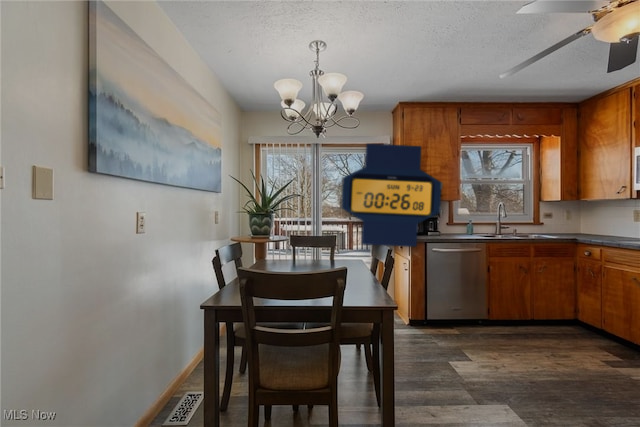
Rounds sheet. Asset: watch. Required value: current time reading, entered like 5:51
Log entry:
0:26
